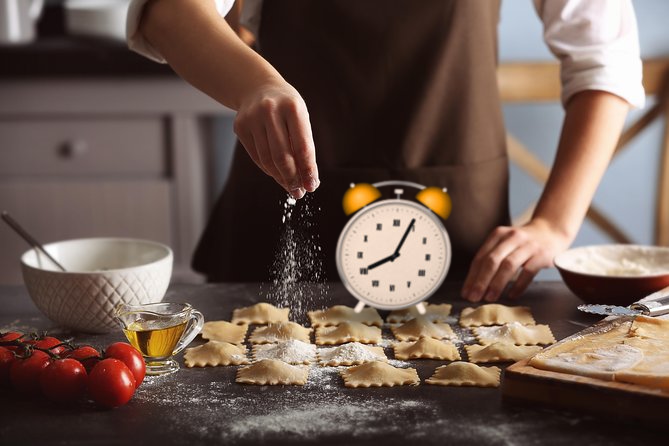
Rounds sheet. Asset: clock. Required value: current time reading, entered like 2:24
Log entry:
8:04
